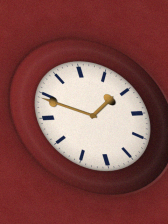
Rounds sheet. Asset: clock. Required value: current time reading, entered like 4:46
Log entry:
1:49
